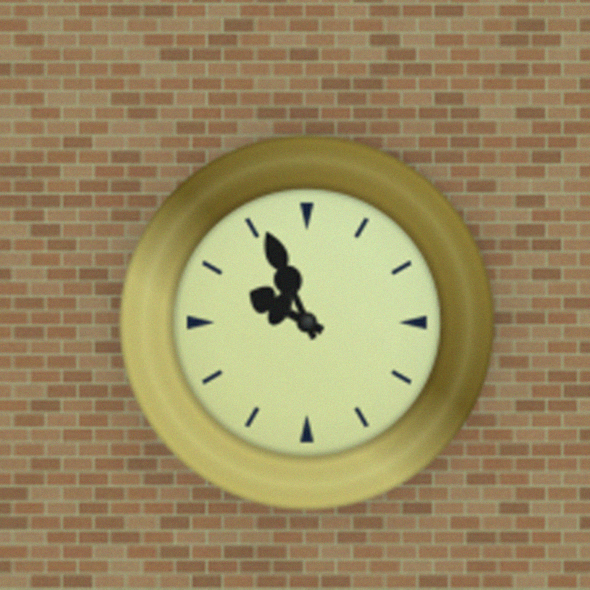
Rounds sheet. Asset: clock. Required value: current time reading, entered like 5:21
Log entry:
9:56
